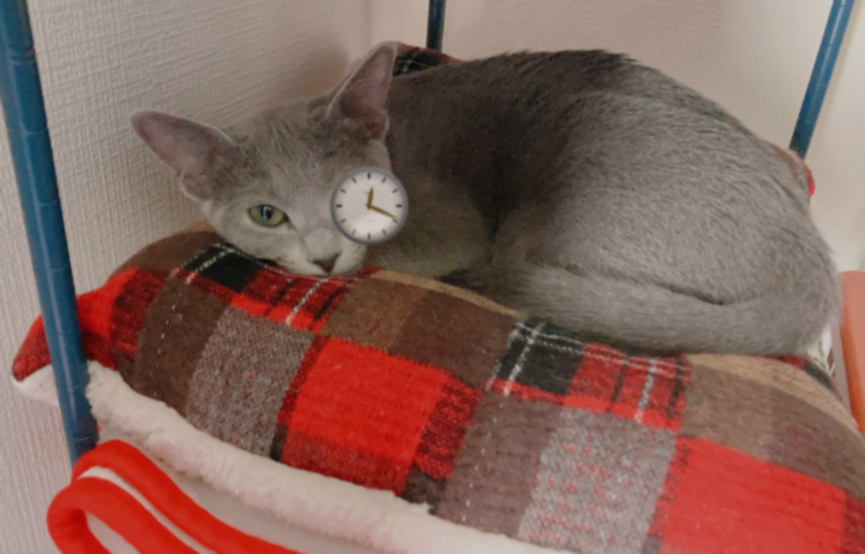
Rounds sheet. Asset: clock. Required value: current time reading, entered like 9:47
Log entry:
12:19
